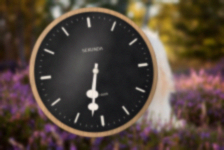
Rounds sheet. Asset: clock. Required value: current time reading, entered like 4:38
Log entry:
6:32
